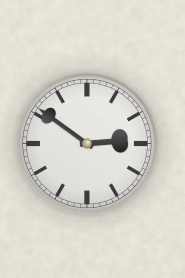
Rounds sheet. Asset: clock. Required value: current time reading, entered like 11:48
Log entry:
2:51
